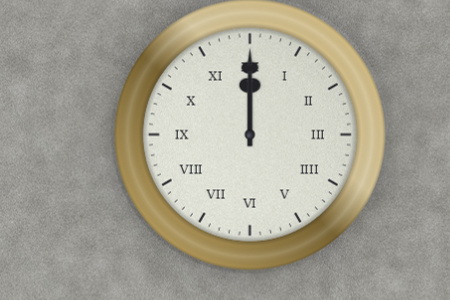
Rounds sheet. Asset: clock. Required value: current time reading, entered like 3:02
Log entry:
12:00
